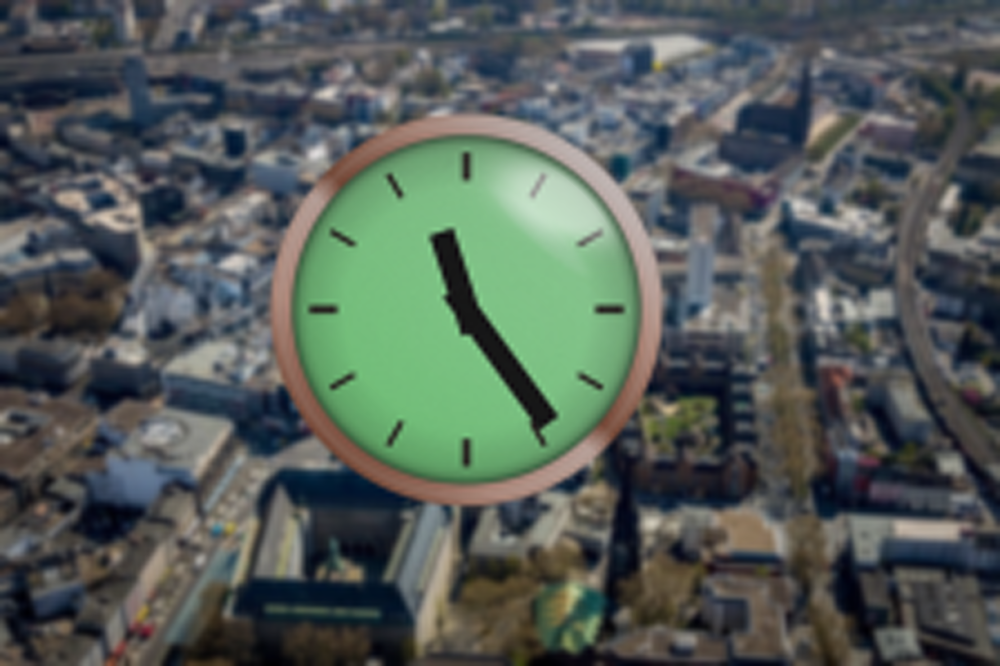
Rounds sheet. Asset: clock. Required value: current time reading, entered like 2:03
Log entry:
11:24
